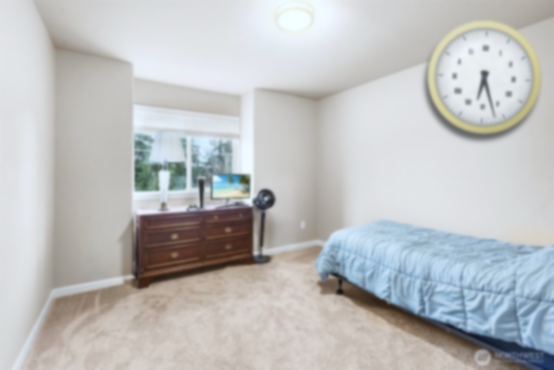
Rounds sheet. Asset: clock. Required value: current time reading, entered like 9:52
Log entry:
6:27
